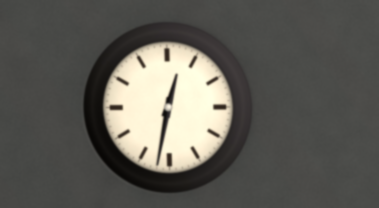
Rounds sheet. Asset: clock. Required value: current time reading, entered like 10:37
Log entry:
12:32
